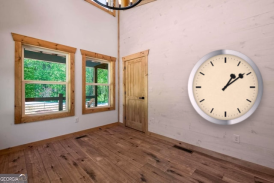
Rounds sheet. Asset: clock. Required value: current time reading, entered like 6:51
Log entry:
1:09
